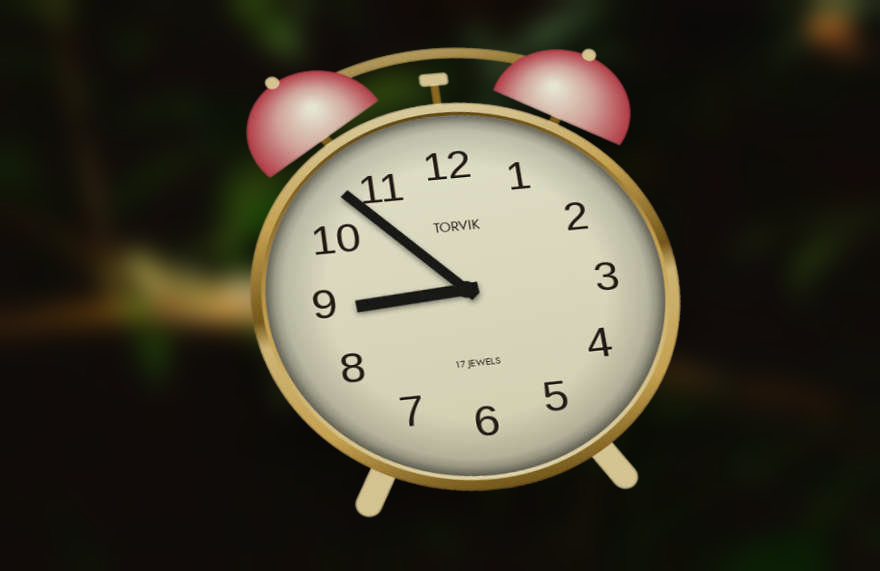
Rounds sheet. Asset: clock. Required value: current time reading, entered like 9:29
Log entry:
8:53
